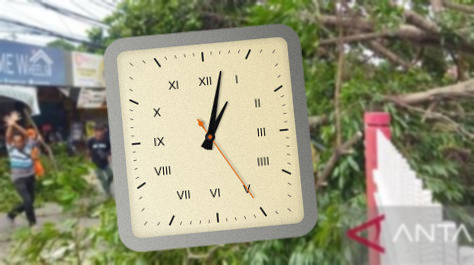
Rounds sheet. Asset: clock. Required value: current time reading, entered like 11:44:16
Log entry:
1:02:25
